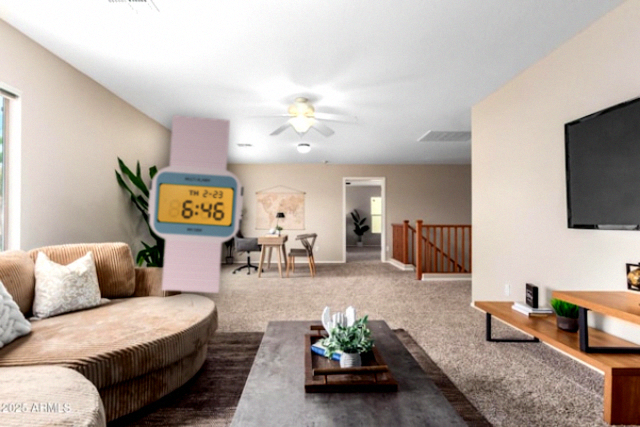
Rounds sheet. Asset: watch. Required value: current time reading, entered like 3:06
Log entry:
6:46
